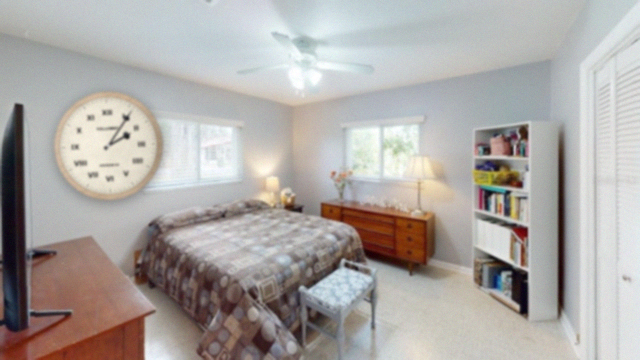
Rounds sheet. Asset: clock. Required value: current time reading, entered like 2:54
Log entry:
2:06
